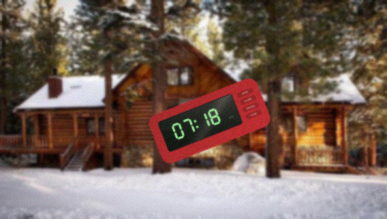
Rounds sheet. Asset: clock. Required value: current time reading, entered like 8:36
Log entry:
7:18
